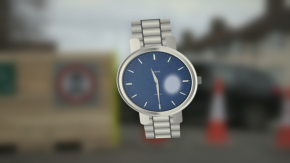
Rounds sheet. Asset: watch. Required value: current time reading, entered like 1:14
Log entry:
11:30
